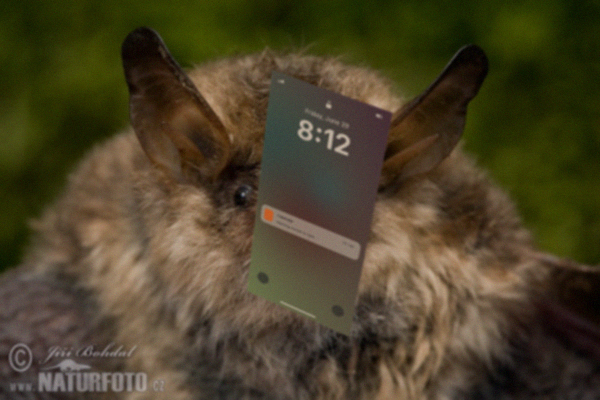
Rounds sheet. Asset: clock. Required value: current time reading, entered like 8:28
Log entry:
8:12
